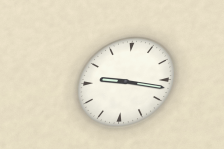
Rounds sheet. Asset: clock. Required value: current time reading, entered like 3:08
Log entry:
9:17
